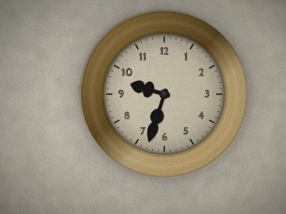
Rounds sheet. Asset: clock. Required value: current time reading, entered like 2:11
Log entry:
9:33
